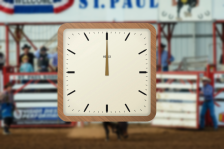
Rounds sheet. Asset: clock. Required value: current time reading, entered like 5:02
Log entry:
12:00
